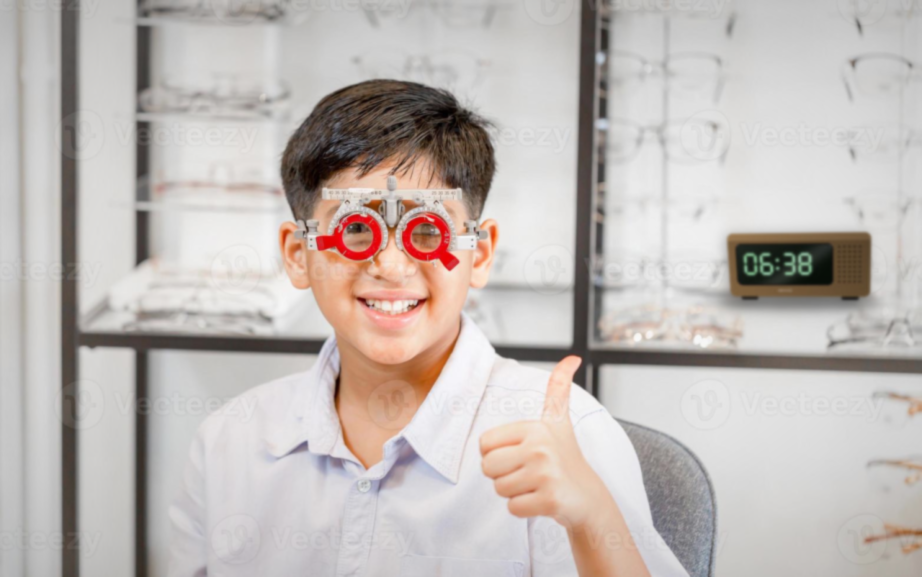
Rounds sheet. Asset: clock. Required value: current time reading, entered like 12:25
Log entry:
6:38
